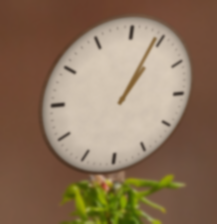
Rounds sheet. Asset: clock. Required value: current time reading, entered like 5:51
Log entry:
1:04
